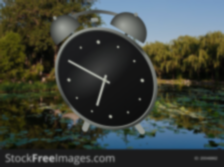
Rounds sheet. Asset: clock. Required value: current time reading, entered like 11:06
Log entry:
6:50
